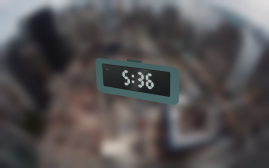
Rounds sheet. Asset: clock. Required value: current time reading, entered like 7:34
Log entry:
5:36
